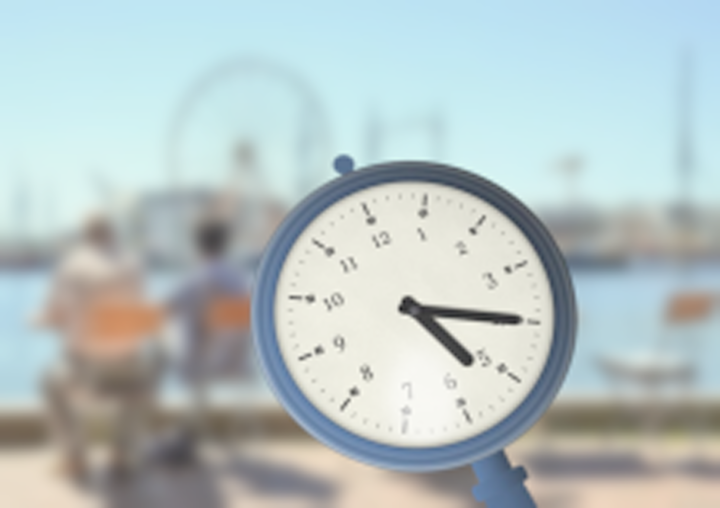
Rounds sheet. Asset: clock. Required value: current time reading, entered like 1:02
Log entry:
5:20
